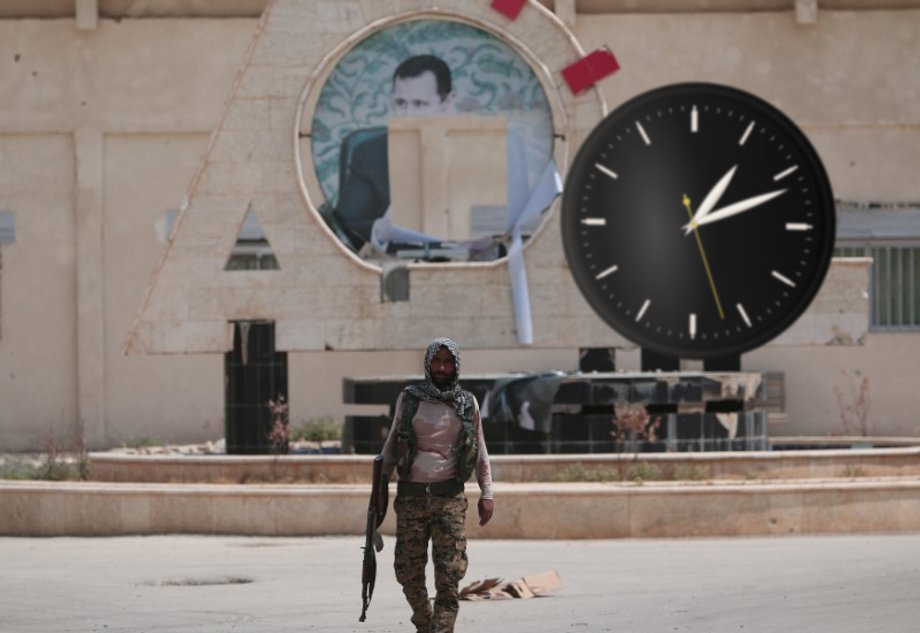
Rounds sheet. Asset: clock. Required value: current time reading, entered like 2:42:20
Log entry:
1:11:27
